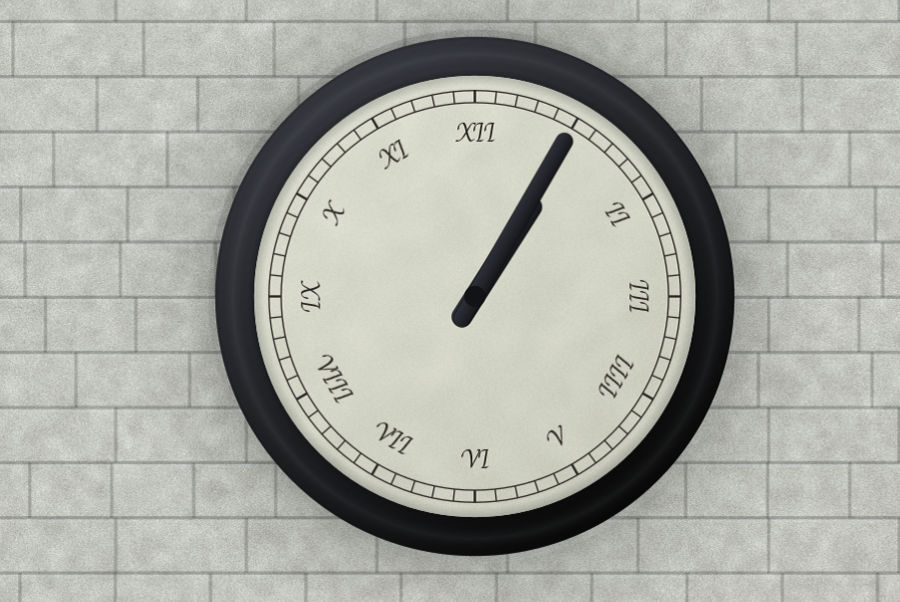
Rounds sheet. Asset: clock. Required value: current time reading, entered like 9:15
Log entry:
1:05
